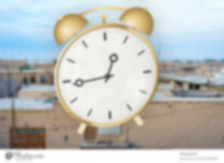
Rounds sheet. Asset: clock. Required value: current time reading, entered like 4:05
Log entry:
12:44
